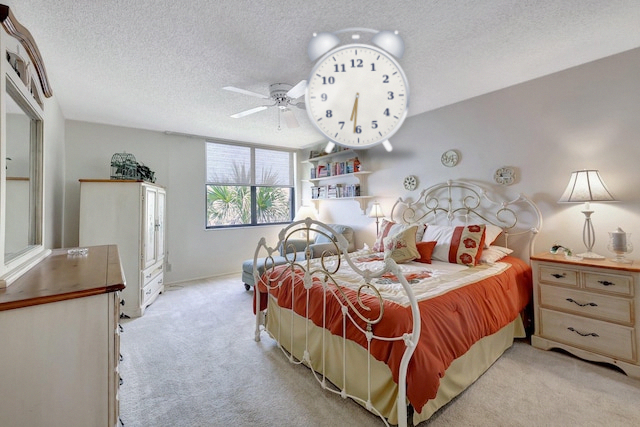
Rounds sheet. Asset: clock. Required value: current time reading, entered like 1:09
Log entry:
6:31
